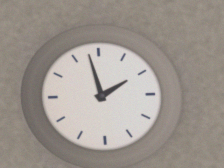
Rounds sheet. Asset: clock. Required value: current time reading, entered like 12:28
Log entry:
1:58
